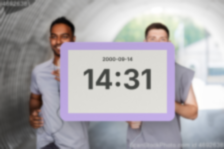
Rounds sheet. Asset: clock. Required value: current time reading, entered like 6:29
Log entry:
14:31
